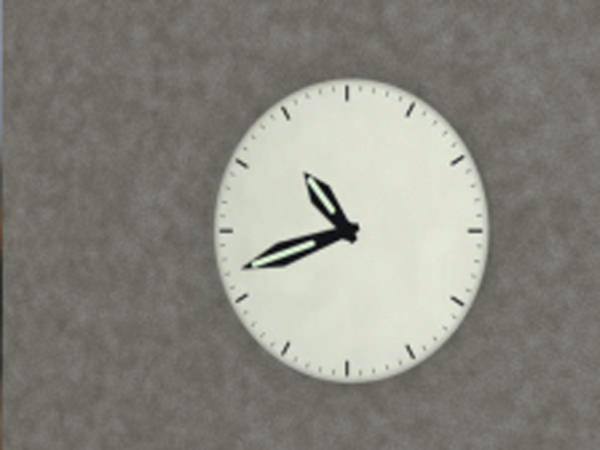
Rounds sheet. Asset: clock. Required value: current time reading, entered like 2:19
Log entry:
10:42
